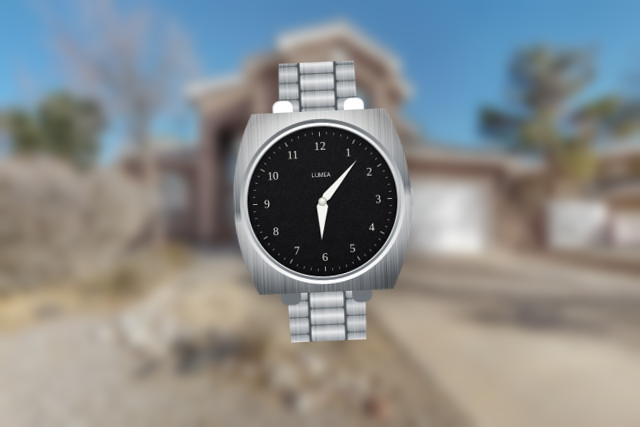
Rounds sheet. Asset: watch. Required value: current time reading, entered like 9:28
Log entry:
6:07
